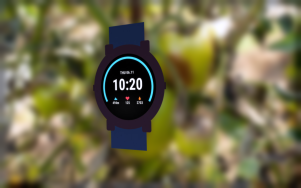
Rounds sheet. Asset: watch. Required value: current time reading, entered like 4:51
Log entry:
10:20
